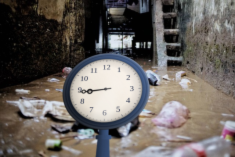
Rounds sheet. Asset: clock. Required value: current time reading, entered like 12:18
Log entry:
8:44
